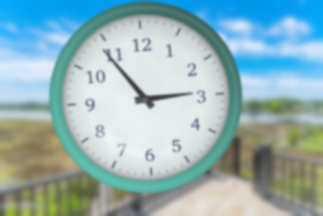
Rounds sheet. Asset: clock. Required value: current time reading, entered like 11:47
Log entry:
2:54
